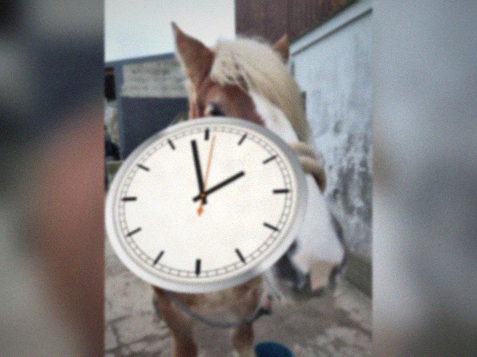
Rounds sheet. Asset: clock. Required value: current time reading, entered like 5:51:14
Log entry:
1:58:01
